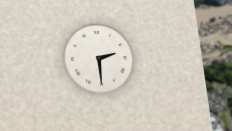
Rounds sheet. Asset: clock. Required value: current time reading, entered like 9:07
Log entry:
2:30
